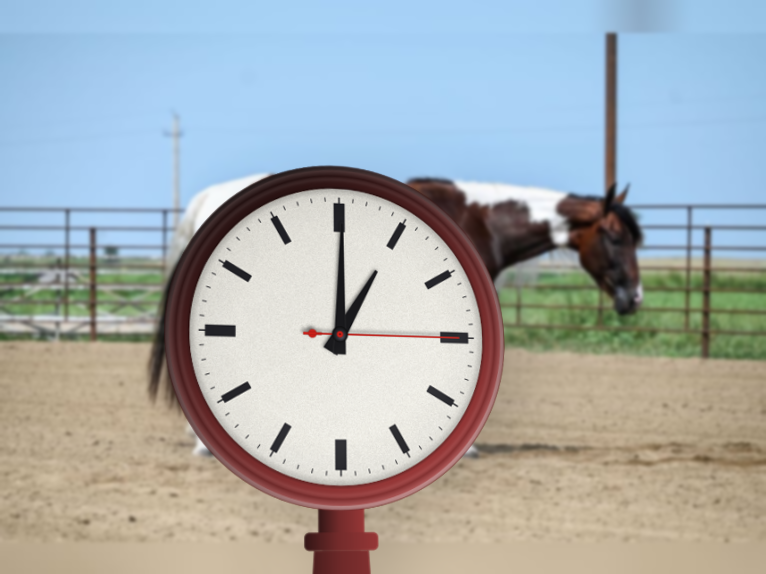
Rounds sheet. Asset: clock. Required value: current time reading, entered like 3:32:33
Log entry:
1:00:15
